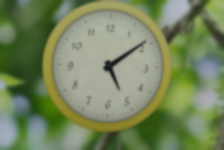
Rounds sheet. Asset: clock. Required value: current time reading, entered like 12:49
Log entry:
5:09
